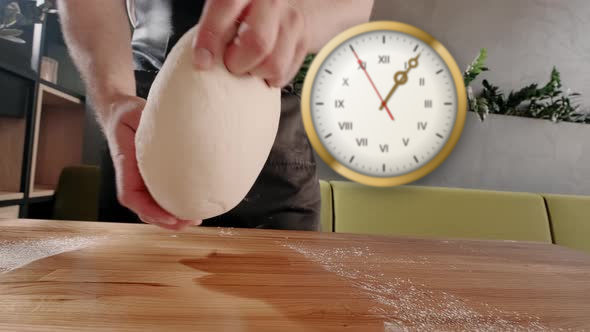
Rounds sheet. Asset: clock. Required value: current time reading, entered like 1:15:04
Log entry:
1:05:55
